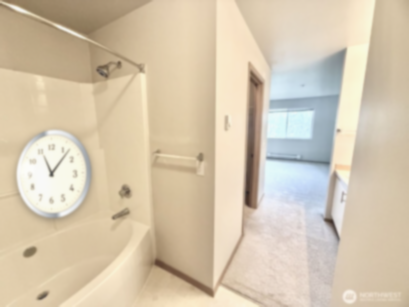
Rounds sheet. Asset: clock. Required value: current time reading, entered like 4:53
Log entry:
11:07
